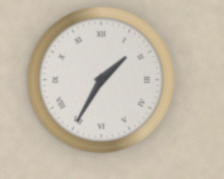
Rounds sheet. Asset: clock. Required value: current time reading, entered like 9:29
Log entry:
1:35
